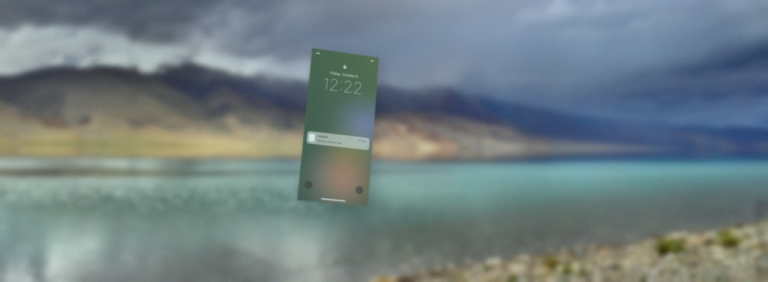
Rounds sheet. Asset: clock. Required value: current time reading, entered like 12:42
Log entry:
12:22
